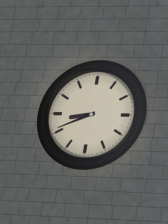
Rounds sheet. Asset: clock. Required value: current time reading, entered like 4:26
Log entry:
8:41
